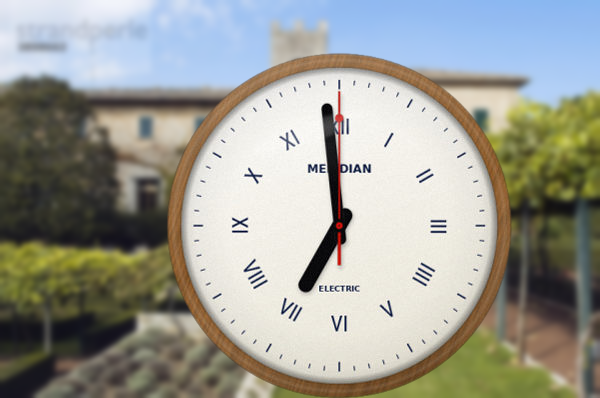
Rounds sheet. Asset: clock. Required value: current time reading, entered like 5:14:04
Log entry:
6:59:00
